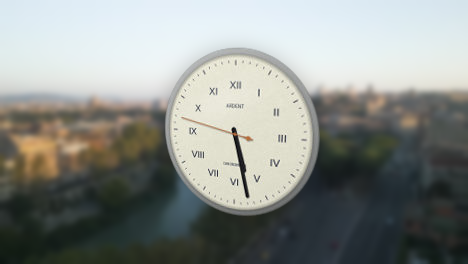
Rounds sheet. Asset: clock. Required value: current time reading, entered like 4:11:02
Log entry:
5:27:47
